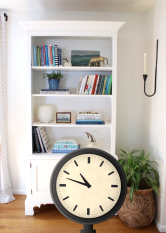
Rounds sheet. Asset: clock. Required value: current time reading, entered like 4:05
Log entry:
10:48
